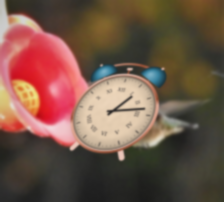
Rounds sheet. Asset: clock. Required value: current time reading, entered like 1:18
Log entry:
1:13
